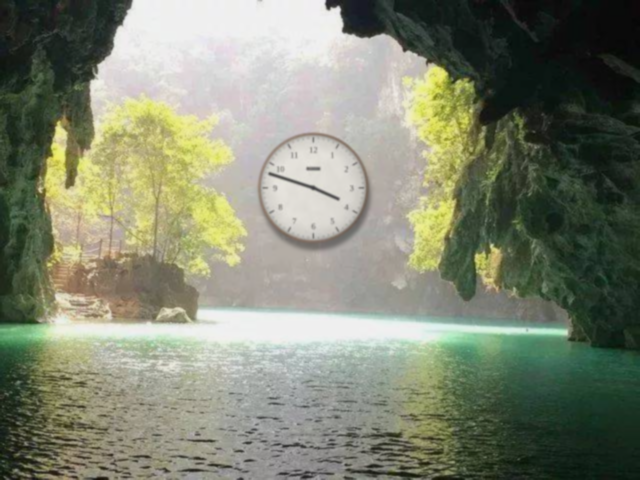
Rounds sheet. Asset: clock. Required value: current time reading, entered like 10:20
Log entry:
3:48
